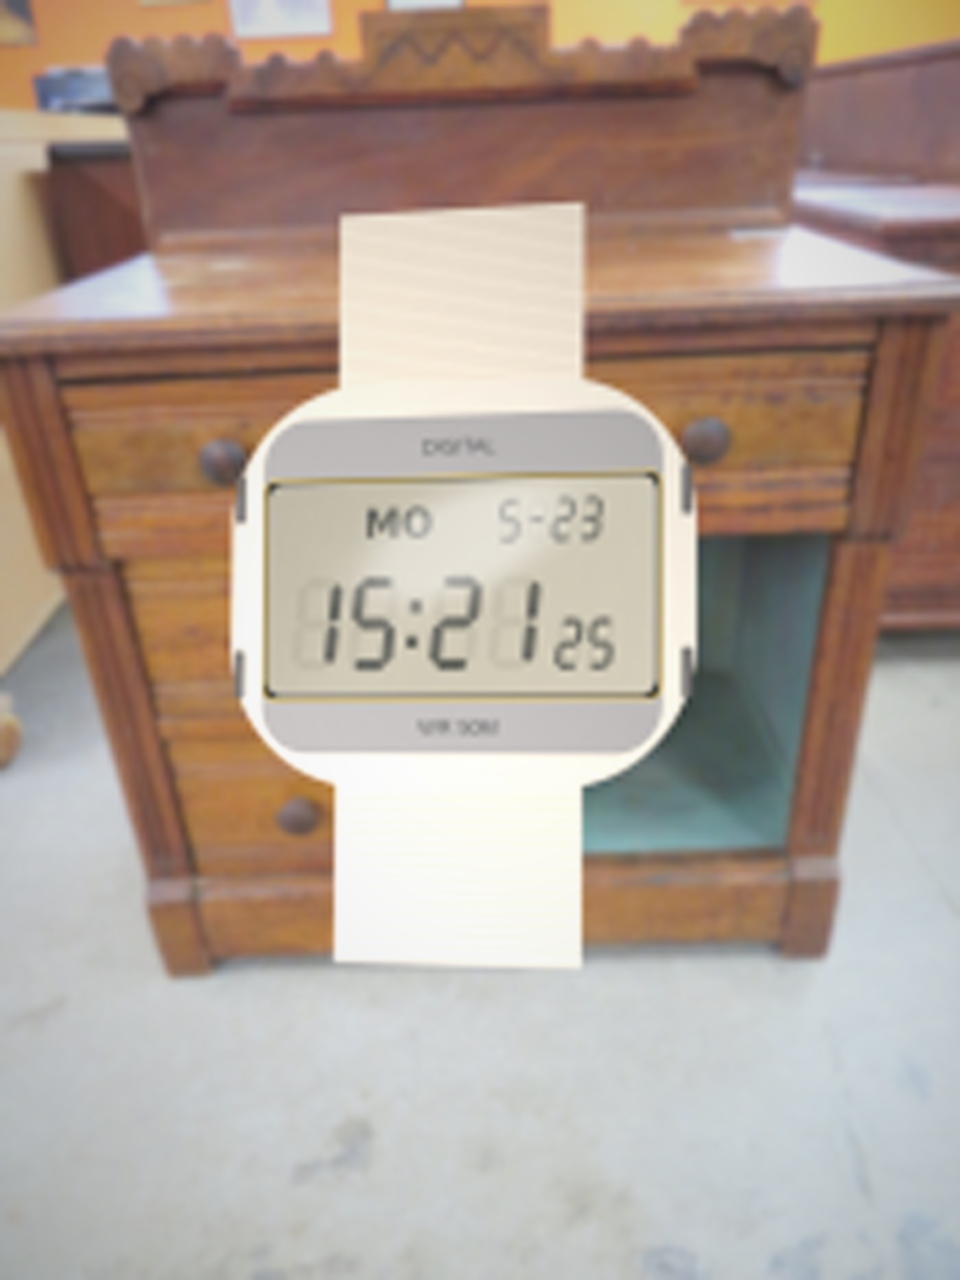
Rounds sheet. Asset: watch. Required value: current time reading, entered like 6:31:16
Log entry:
15:21:25
